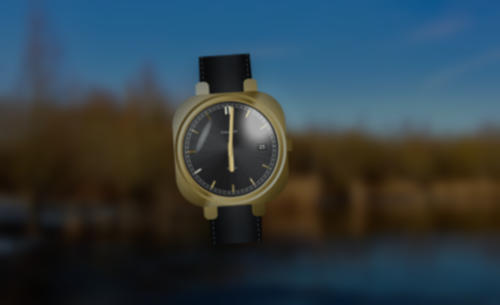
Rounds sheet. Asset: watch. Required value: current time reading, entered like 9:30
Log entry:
6:01
